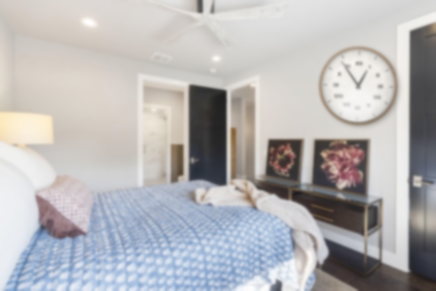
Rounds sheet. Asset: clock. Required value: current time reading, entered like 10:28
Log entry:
12:54
